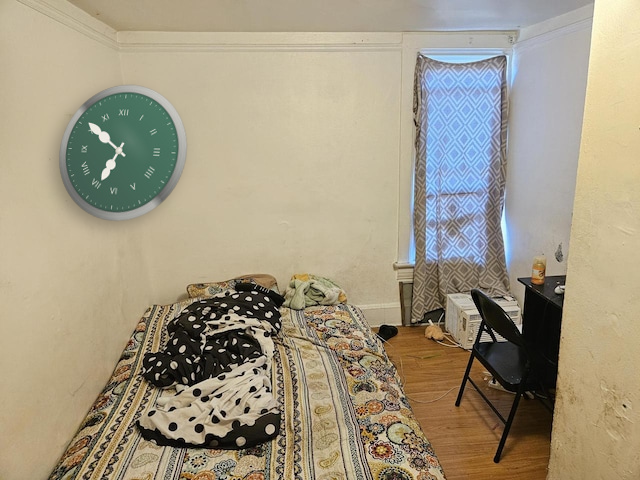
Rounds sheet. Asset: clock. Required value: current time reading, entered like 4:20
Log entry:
6:51
